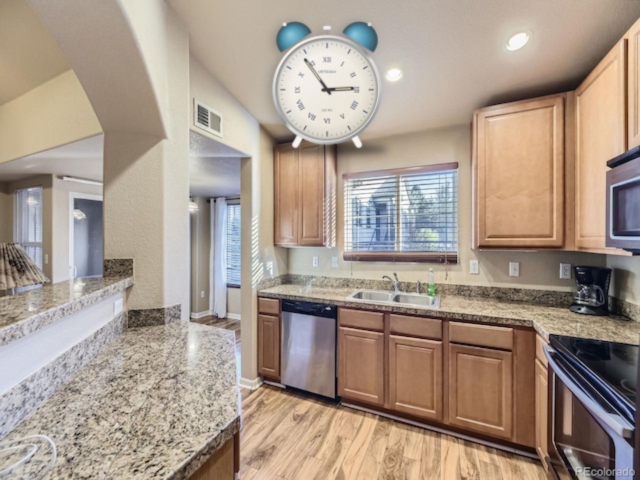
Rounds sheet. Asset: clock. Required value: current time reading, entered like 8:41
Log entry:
2:54
